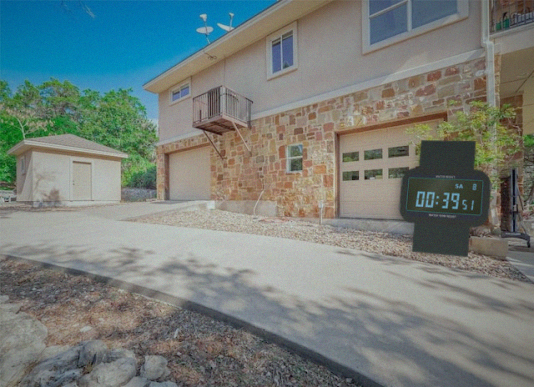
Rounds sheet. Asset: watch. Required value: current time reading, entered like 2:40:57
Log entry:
0:39:51
